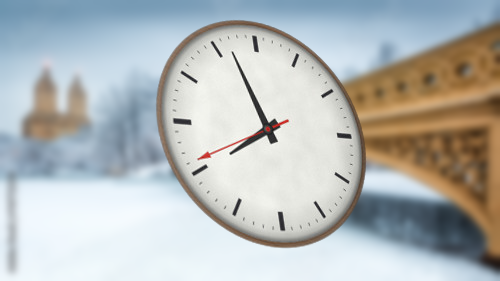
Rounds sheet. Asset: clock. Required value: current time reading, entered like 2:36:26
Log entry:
7:56:41
